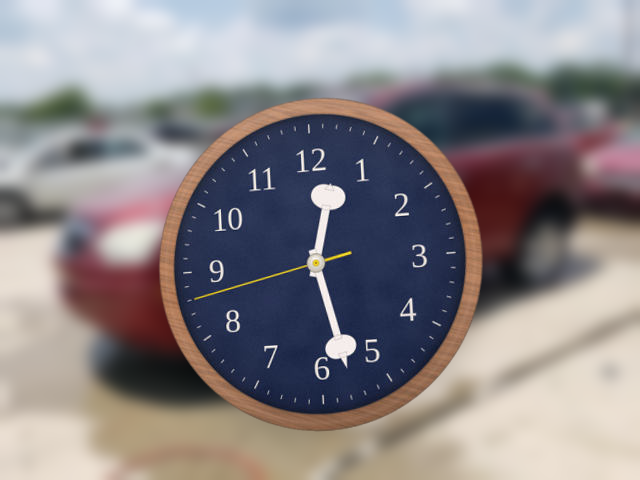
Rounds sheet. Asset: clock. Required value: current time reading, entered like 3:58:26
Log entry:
12:27:43
